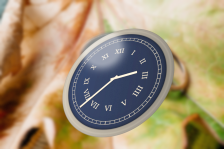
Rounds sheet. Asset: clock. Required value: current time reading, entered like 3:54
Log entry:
2:38
